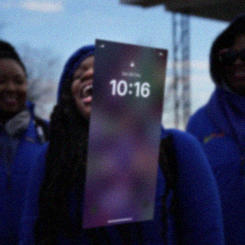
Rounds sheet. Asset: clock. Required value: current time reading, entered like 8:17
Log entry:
10:16
